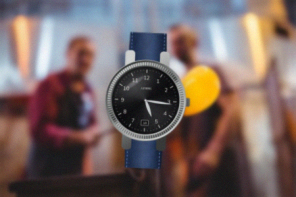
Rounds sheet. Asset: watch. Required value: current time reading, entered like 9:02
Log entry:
5:16
